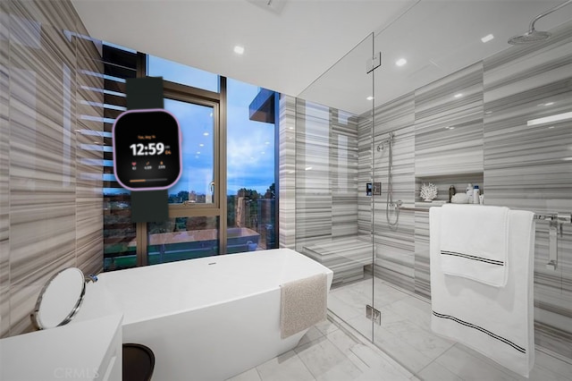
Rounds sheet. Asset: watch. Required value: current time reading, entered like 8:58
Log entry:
12:59
